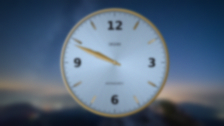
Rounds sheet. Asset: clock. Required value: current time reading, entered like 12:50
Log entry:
9:49
